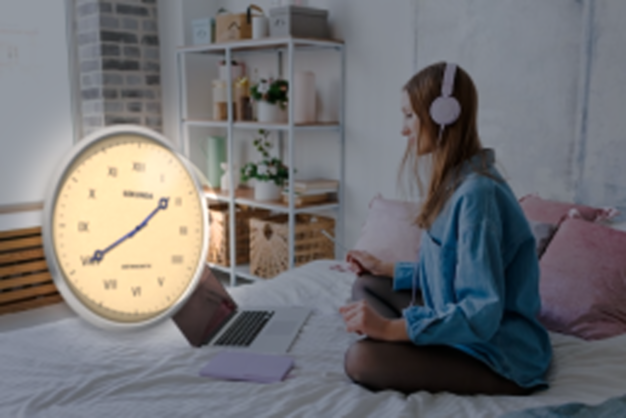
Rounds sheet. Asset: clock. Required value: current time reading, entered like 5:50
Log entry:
1:40
